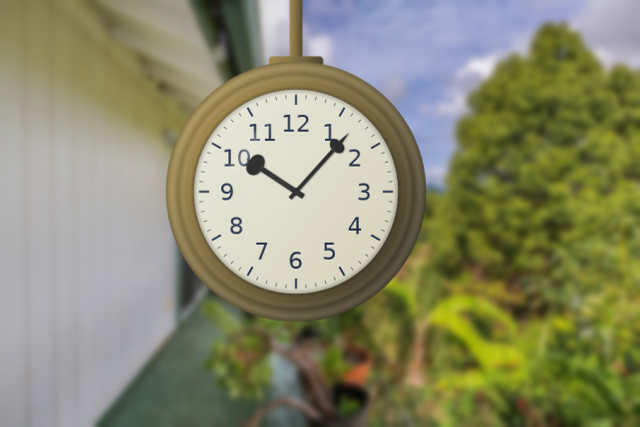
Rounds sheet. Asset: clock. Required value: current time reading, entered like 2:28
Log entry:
10:07
